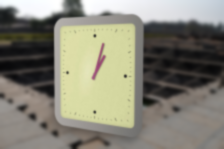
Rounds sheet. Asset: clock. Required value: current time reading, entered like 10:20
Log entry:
1:03
